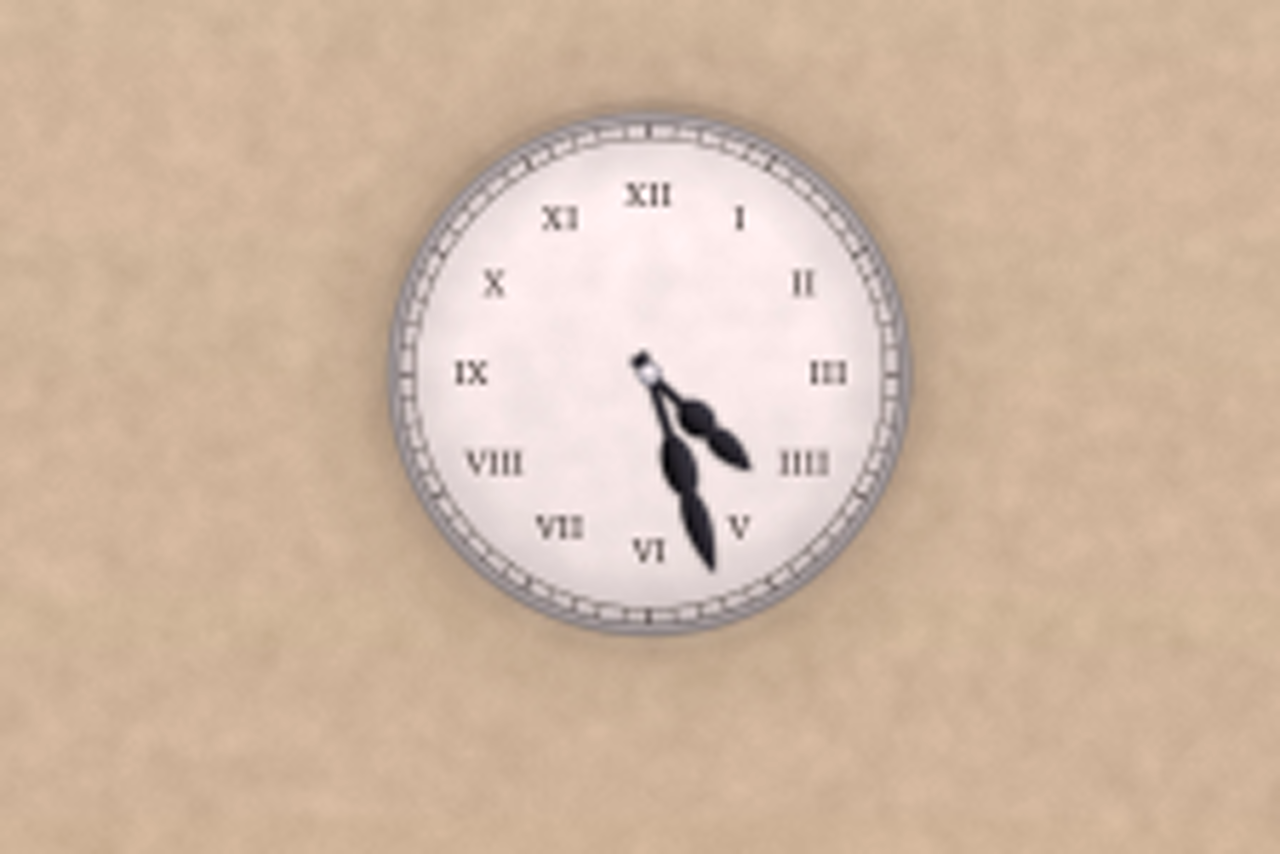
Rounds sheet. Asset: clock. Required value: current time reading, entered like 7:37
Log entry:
4:27
